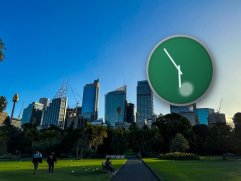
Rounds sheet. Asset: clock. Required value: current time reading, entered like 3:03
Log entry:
5:54
